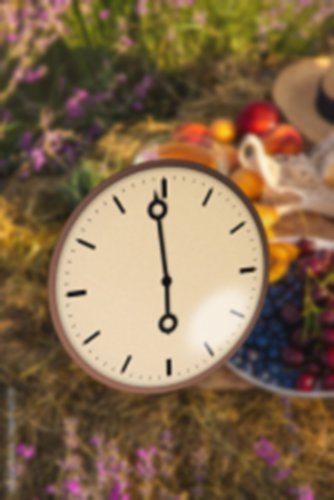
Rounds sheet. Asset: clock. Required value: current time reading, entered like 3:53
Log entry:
5:59
